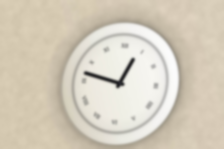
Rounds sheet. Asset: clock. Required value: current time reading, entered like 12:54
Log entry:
12:47
